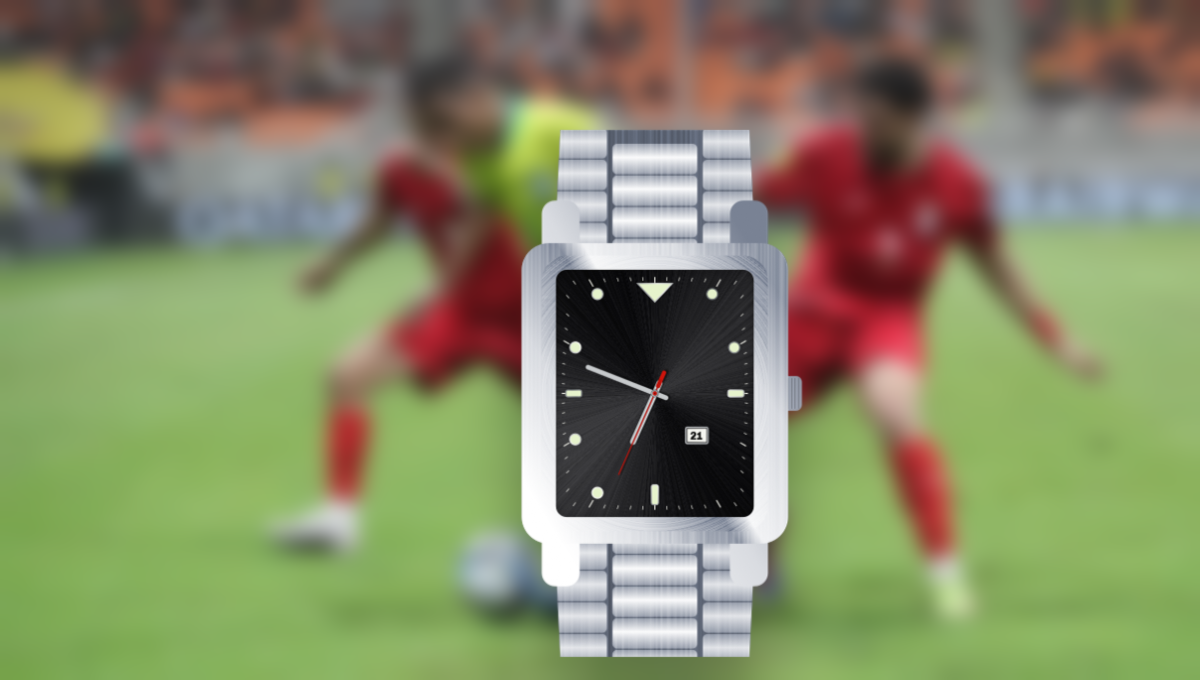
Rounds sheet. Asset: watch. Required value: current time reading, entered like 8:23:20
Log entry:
6:48:34
